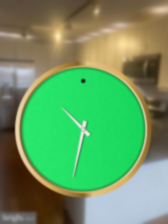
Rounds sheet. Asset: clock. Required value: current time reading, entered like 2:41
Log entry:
10:32
